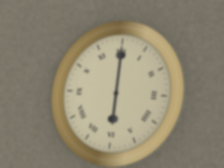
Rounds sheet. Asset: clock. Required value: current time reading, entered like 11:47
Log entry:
6:00
